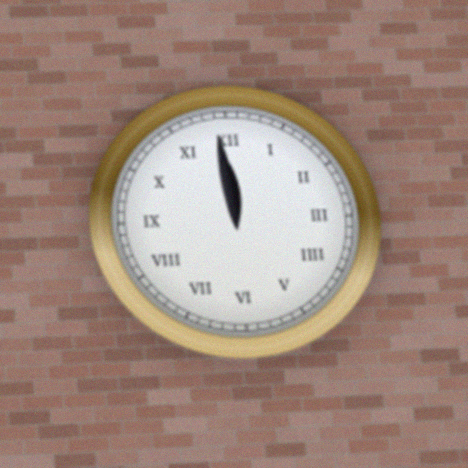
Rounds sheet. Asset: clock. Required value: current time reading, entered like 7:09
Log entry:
11:59
